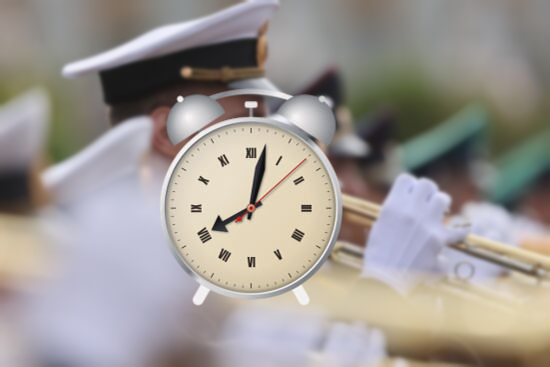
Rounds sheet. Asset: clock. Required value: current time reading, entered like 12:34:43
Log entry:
8:02:08
